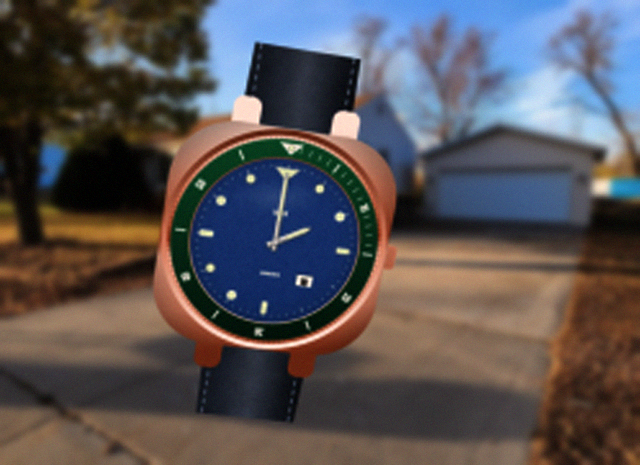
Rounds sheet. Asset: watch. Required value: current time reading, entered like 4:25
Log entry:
2:00
